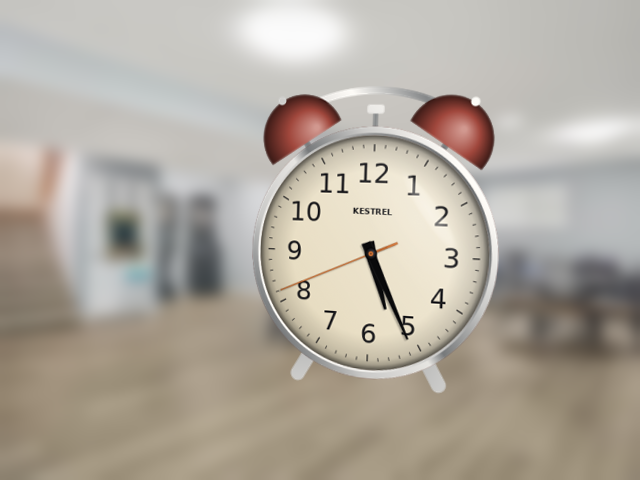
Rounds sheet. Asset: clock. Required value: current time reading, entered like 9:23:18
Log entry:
5:25:41
